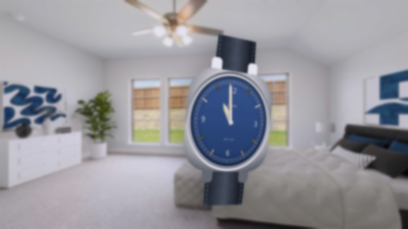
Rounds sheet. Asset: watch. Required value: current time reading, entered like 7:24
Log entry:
10:59
